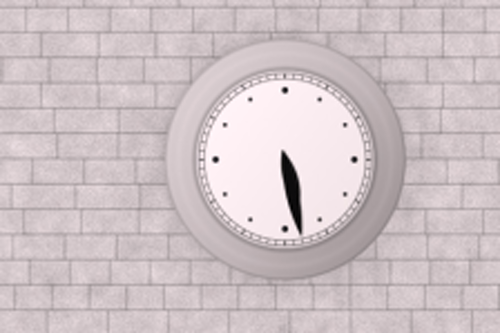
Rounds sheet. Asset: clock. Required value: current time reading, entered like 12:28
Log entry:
5:28
